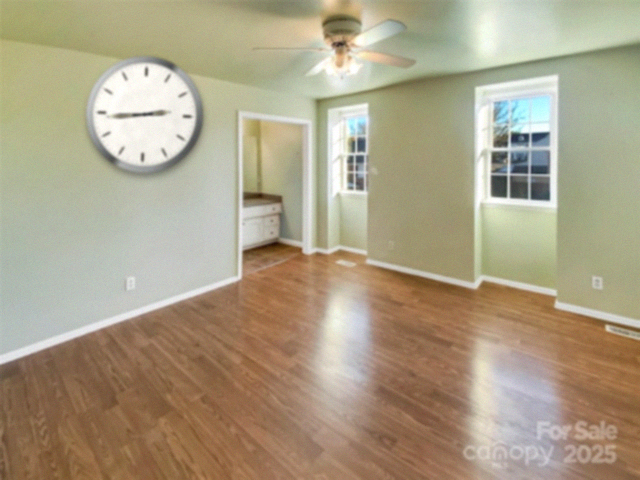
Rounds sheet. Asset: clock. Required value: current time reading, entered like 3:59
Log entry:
2:44
